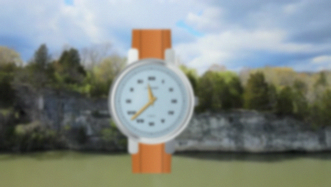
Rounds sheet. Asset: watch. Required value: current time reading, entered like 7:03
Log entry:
11:38
